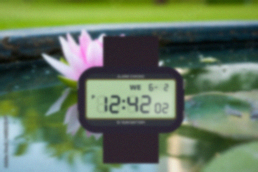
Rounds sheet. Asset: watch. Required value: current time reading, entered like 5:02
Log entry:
12:42
